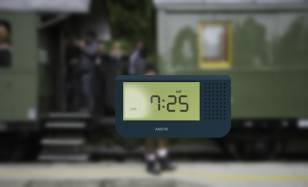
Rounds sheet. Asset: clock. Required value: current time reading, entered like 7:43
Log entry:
7:25
